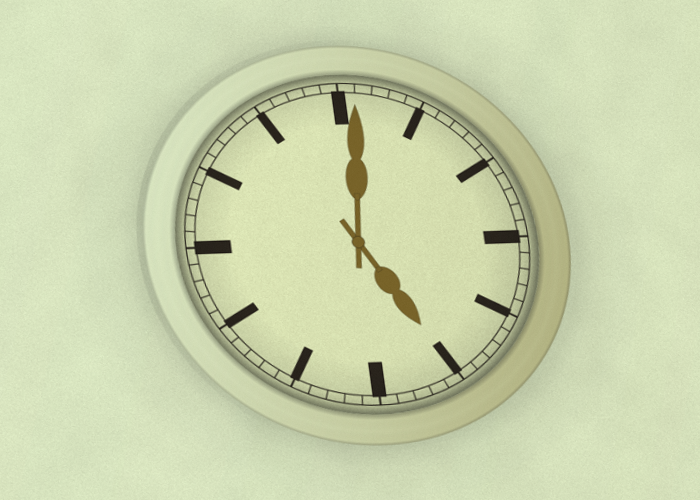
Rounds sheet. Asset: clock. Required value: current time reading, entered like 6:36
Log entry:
5:01
